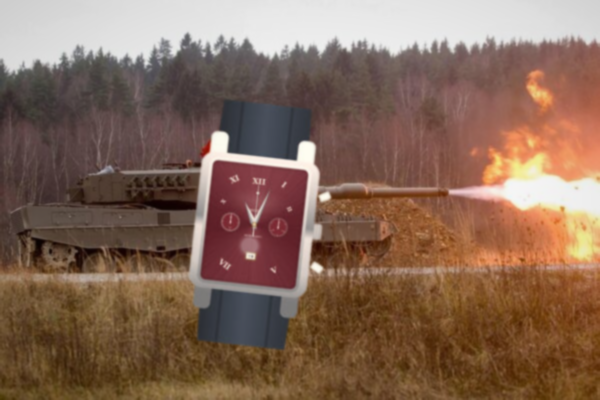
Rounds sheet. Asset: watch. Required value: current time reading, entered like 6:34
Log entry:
11:03
